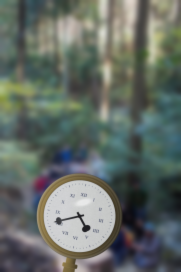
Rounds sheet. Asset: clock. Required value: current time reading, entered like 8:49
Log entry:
4:41
